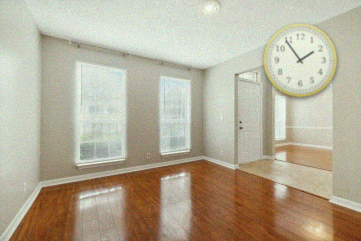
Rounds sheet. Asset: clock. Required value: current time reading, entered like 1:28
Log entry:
1:54
